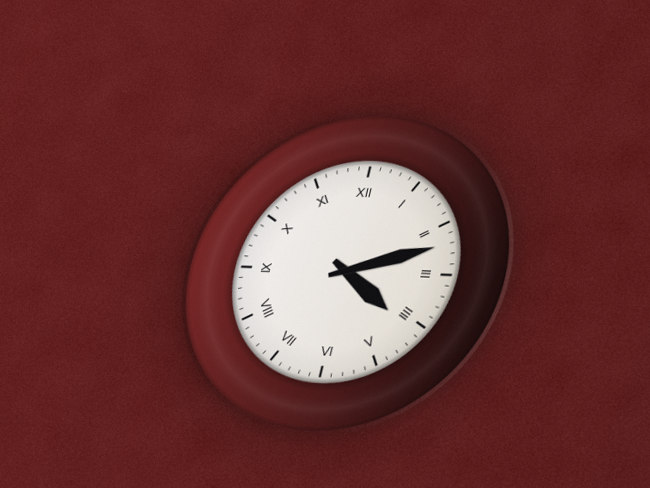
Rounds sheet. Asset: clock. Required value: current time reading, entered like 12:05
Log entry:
4:12
